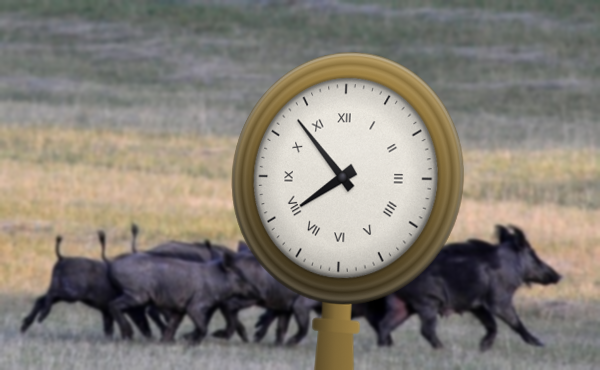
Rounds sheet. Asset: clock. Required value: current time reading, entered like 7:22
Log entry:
7:53
